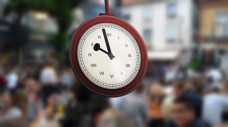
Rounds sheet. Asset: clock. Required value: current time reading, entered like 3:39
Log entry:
9:58
